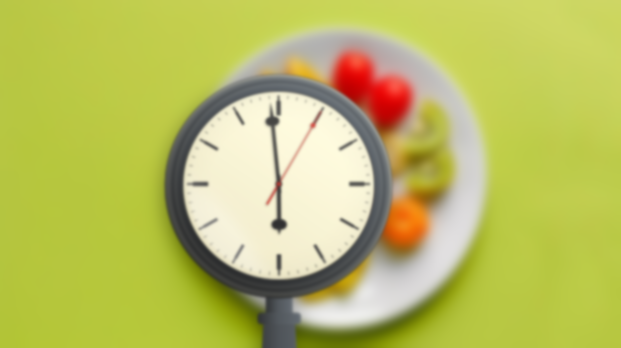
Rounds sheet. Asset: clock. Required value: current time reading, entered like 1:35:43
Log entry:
5:59:05
